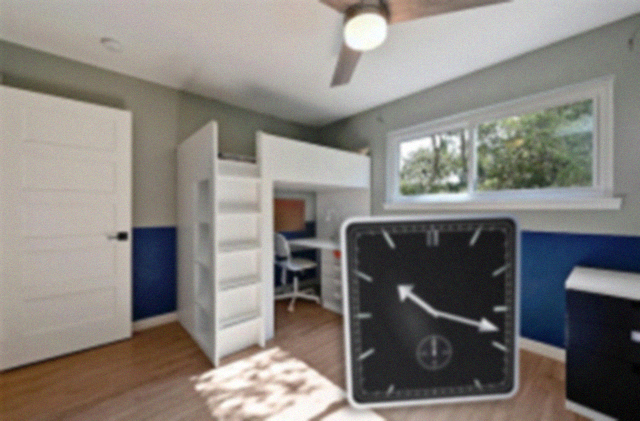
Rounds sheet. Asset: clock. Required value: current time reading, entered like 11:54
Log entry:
10:18
